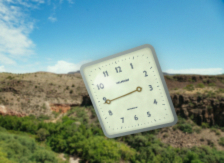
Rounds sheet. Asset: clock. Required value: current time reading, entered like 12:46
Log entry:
2:44
